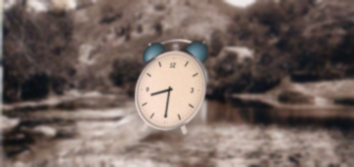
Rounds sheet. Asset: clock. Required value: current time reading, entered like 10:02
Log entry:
8:30
